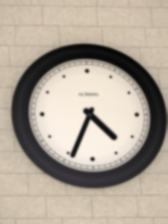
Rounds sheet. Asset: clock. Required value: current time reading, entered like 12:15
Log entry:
4:34
